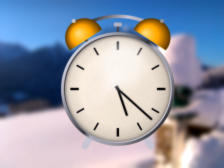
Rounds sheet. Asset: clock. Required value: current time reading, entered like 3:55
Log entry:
5:22
